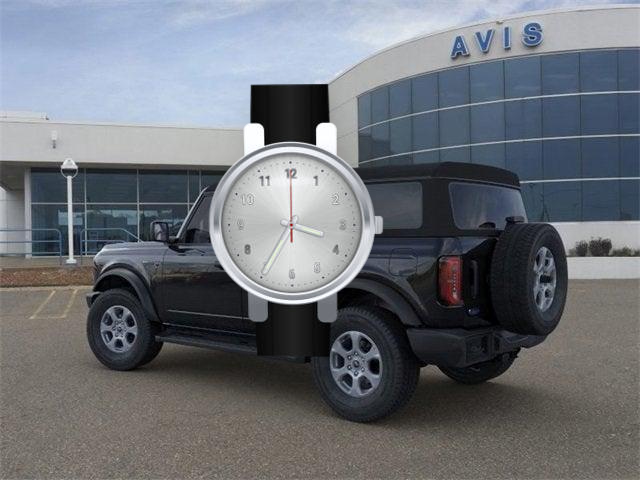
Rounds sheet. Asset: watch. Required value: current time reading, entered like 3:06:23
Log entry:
3:35:00
